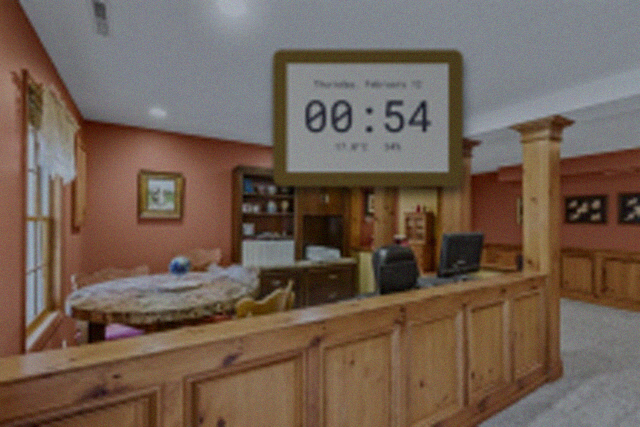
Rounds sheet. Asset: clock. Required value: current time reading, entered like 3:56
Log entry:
0:54
